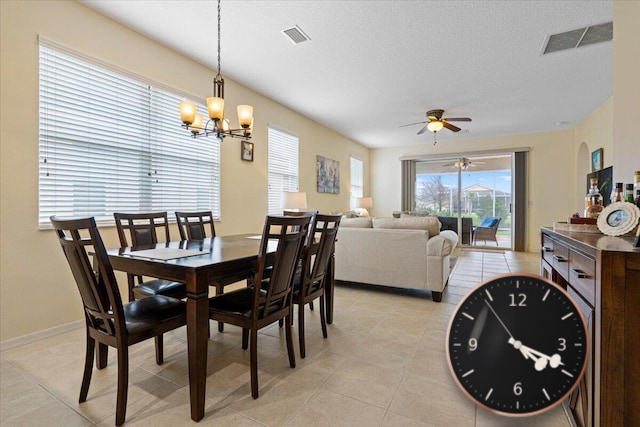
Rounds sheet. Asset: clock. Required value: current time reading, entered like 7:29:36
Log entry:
4:18:54
